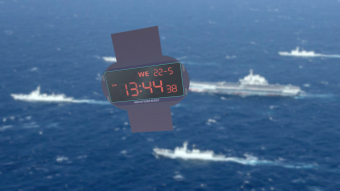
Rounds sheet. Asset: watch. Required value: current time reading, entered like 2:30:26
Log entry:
13:44:38
